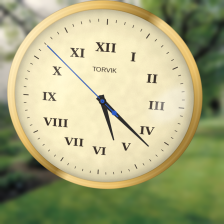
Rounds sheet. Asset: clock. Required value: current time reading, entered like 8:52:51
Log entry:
5:21:52
